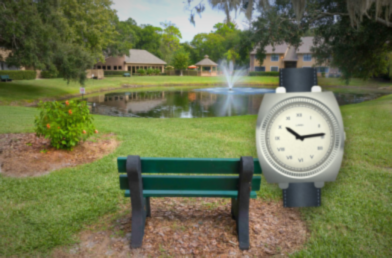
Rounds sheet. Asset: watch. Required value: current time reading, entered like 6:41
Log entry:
10:14
